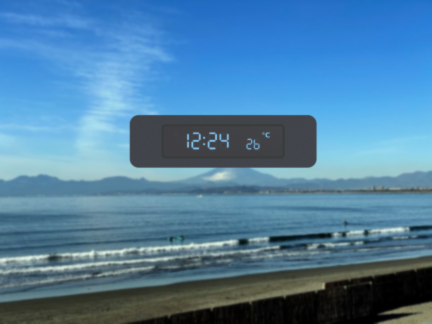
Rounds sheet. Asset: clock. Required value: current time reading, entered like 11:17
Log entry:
12:24
